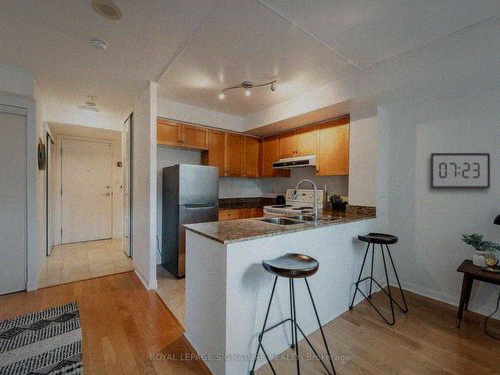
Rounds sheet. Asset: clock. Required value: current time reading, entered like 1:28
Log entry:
7:23
